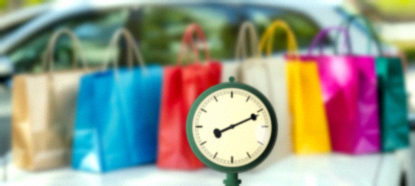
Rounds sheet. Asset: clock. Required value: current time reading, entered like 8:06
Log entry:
8:11
